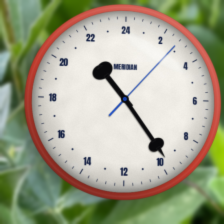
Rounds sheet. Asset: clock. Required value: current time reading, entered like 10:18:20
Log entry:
21:24:07
